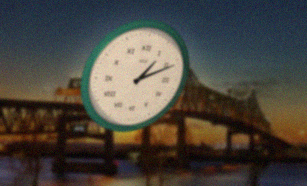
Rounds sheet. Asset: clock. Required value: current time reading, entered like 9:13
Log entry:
1:11
